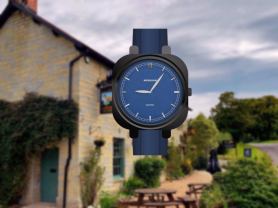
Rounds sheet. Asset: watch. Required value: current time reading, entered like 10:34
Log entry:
9:06
